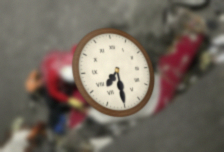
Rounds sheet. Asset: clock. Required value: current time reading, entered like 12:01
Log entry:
7:30
